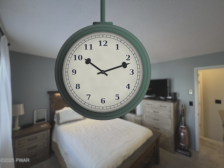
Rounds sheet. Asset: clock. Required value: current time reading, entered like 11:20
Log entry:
10:12
